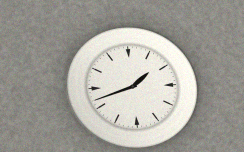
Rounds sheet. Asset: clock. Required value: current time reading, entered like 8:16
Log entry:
1:42
